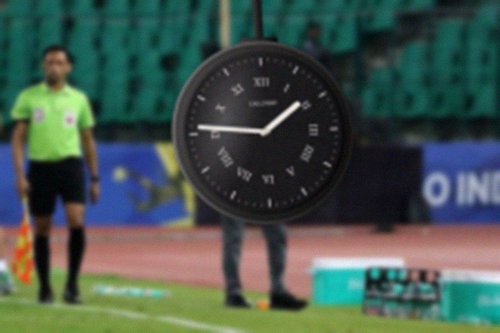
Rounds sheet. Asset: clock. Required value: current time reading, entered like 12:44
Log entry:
1:46
